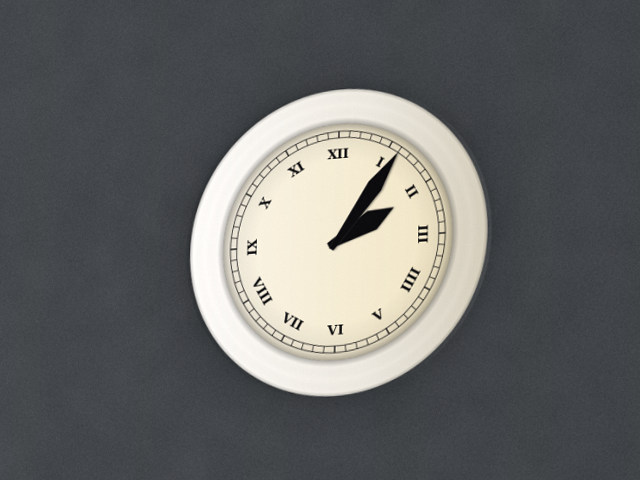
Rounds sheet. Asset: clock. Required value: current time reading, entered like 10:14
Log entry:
2:06
